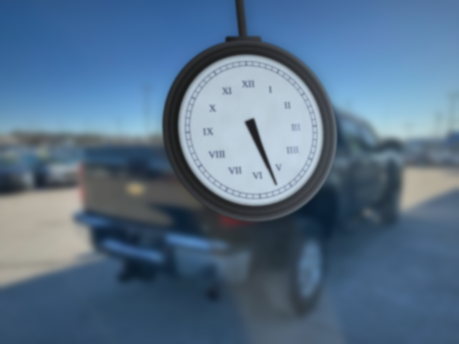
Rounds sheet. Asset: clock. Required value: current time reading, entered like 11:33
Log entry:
5:27
